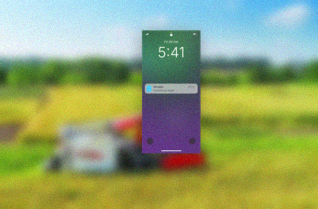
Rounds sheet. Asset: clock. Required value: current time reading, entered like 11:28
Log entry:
5:41
